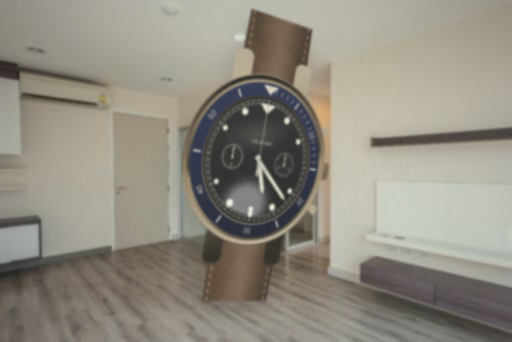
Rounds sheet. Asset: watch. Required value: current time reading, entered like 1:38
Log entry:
5:22
